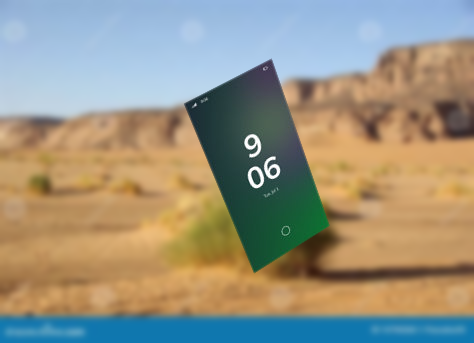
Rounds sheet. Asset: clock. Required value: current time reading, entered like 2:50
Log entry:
9:06
